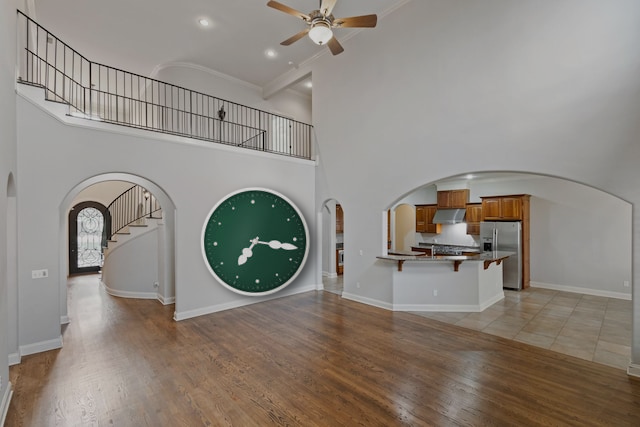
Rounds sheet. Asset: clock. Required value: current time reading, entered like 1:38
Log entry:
7:17
